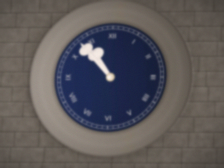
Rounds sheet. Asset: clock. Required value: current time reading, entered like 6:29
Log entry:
10:53
